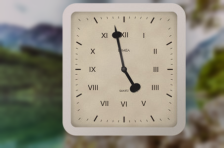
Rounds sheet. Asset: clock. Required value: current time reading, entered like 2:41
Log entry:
4:58
